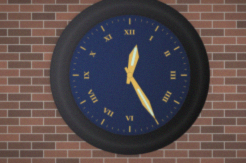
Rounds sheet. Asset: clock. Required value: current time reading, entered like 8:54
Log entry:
12:25
